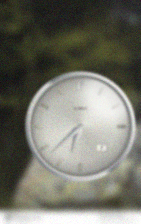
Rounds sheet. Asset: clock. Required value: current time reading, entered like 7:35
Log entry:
6:38
